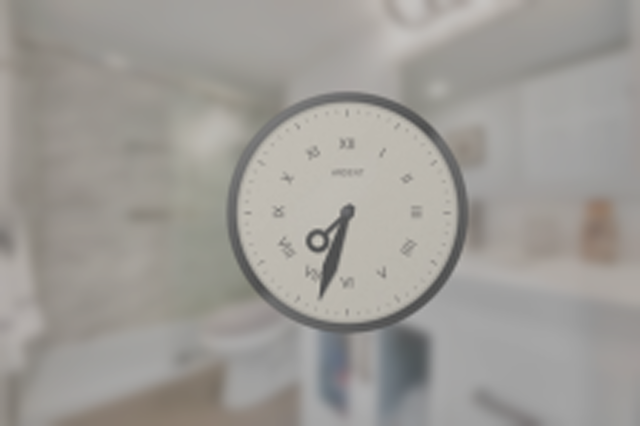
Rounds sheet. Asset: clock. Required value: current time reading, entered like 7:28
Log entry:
7:33
